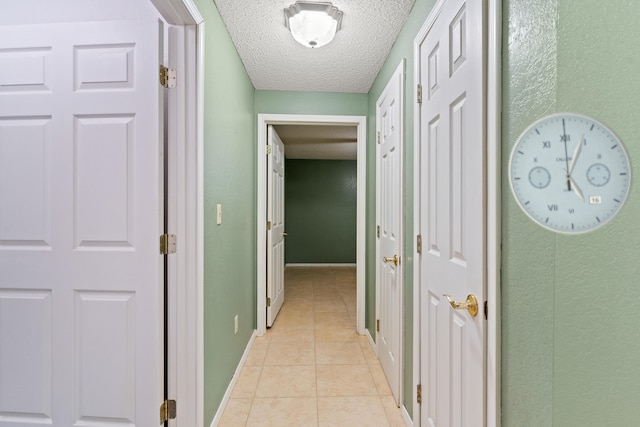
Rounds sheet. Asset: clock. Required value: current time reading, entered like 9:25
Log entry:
5:04
